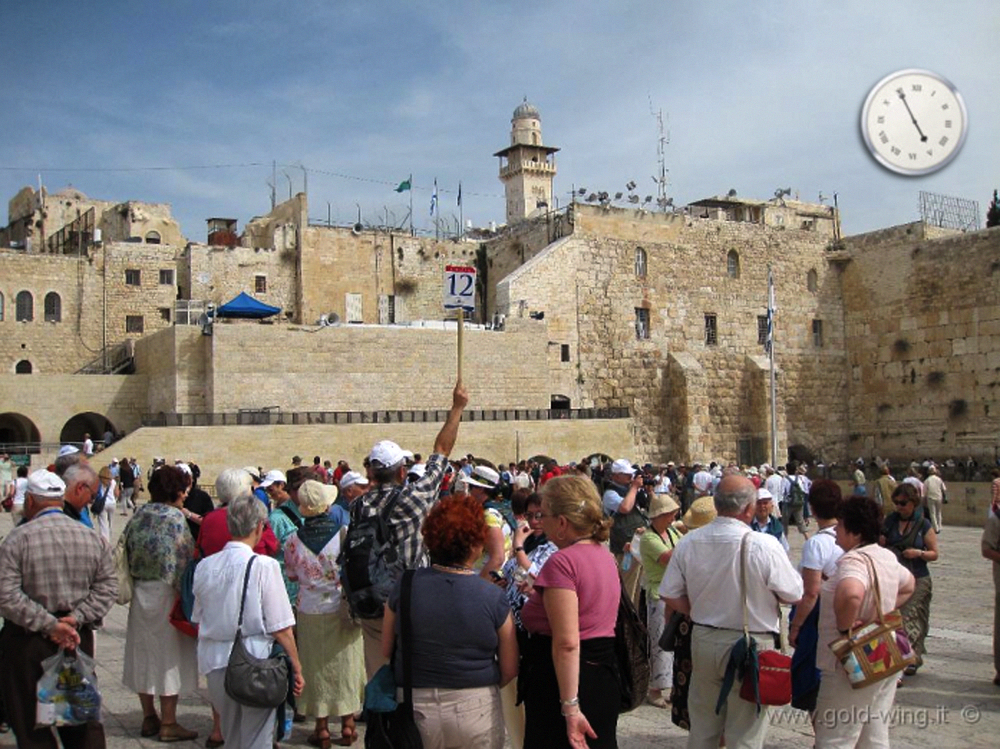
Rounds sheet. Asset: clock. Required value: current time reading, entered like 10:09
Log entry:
4:55
